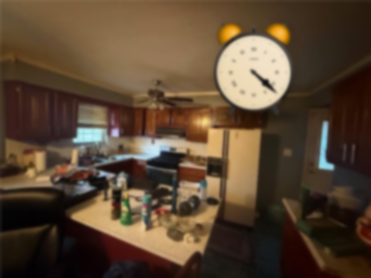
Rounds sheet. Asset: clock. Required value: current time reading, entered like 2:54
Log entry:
4:22
